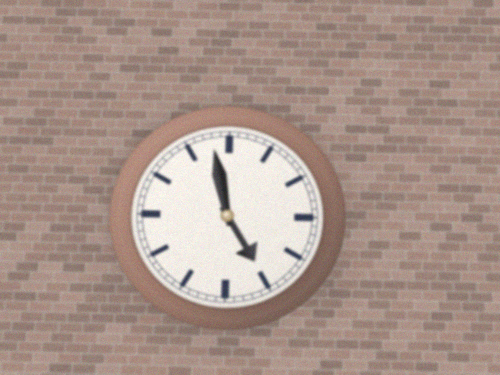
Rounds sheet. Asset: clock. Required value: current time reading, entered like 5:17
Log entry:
4:58
